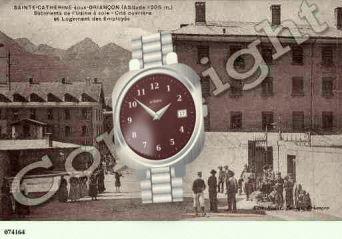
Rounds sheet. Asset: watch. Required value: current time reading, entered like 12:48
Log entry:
1:52
